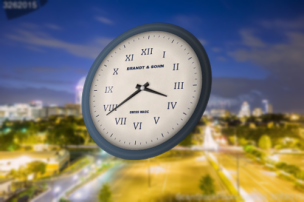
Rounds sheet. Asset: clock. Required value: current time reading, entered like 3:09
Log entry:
3:39
